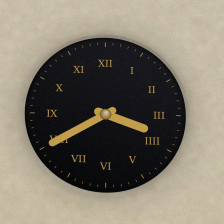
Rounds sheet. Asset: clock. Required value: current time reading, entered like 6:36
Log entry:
3:40
